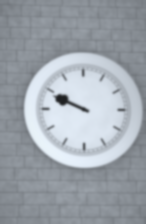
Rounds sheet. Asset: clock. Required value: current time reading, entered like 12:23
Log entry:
9:49
